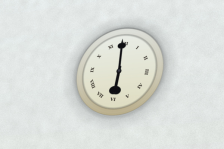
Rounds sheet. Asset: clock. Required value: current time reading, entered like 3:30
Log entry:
5:59
